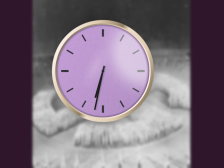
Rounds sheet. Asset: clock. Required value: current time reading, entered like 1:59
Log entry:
6:32
